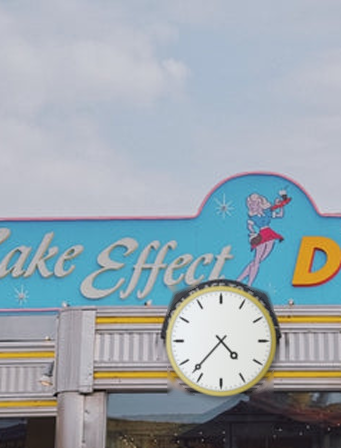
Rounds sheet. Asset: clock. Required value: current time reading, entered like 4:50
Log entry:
4:37
